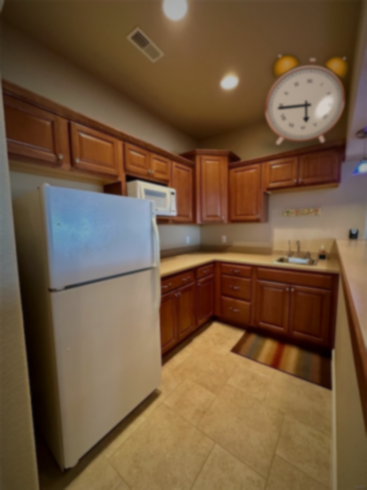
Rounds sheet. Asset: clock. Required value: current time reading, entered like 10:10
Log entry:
5:44
